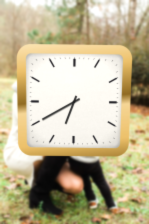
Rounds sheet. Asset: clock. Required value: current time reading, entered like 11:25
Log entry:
6:40
